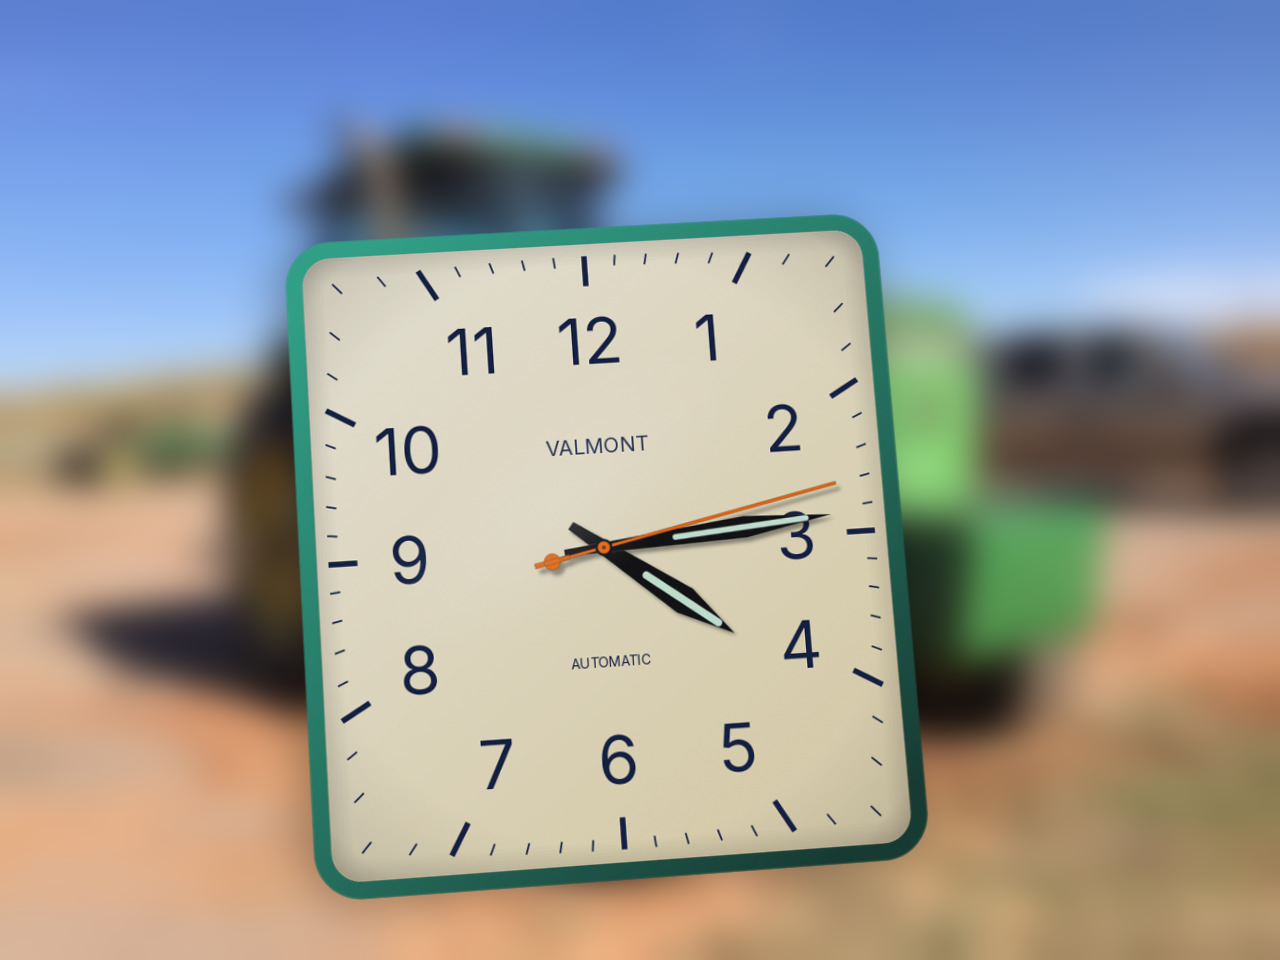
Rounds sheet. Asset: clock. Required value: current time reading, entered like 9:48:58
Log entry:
4:14:13
